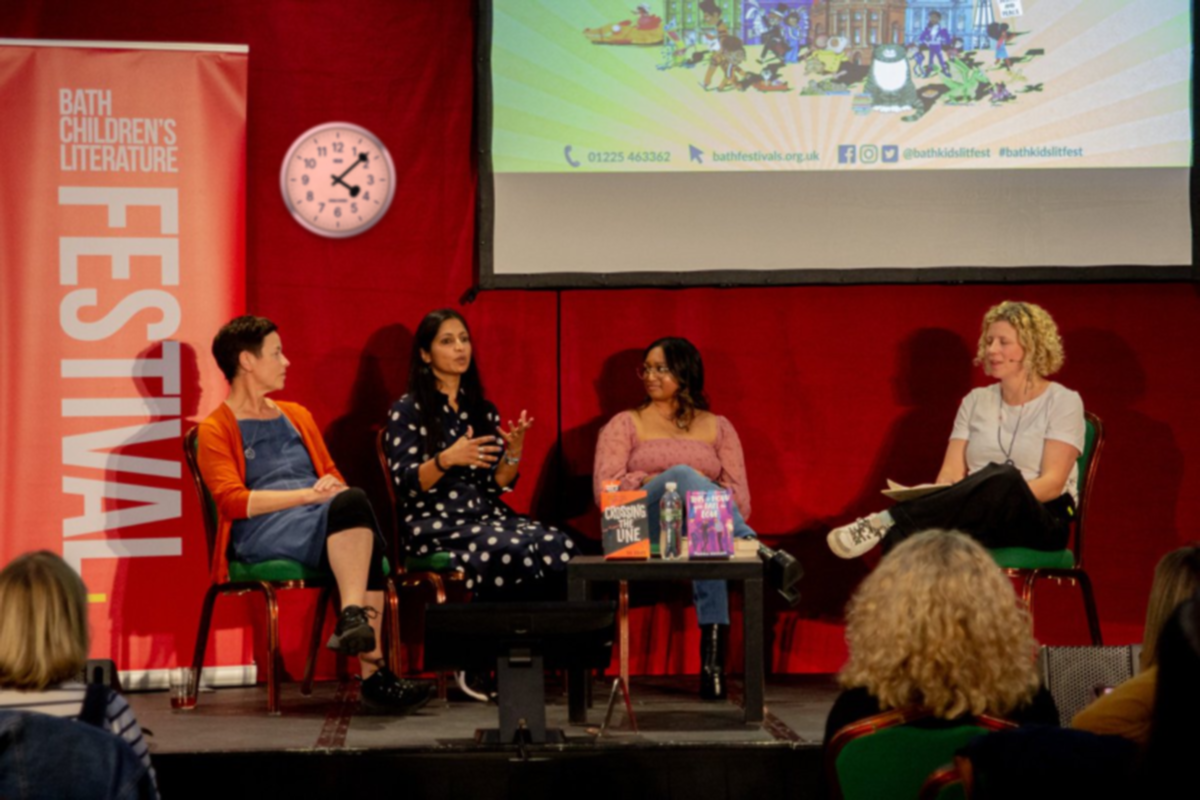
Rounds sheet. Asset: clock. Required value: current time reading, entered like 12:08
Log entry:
4:08
